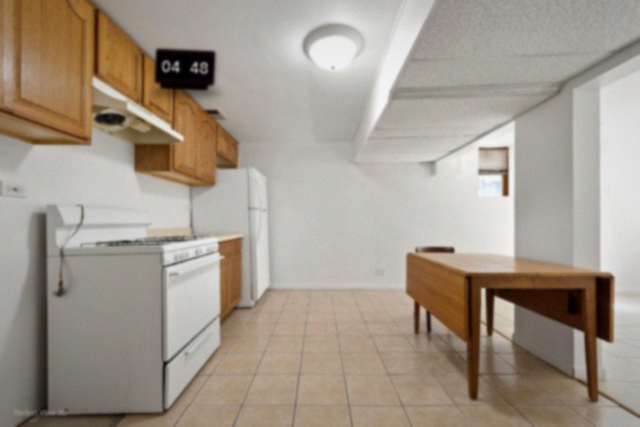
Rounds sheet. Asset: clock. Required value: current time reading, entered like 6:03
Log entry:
4:48
